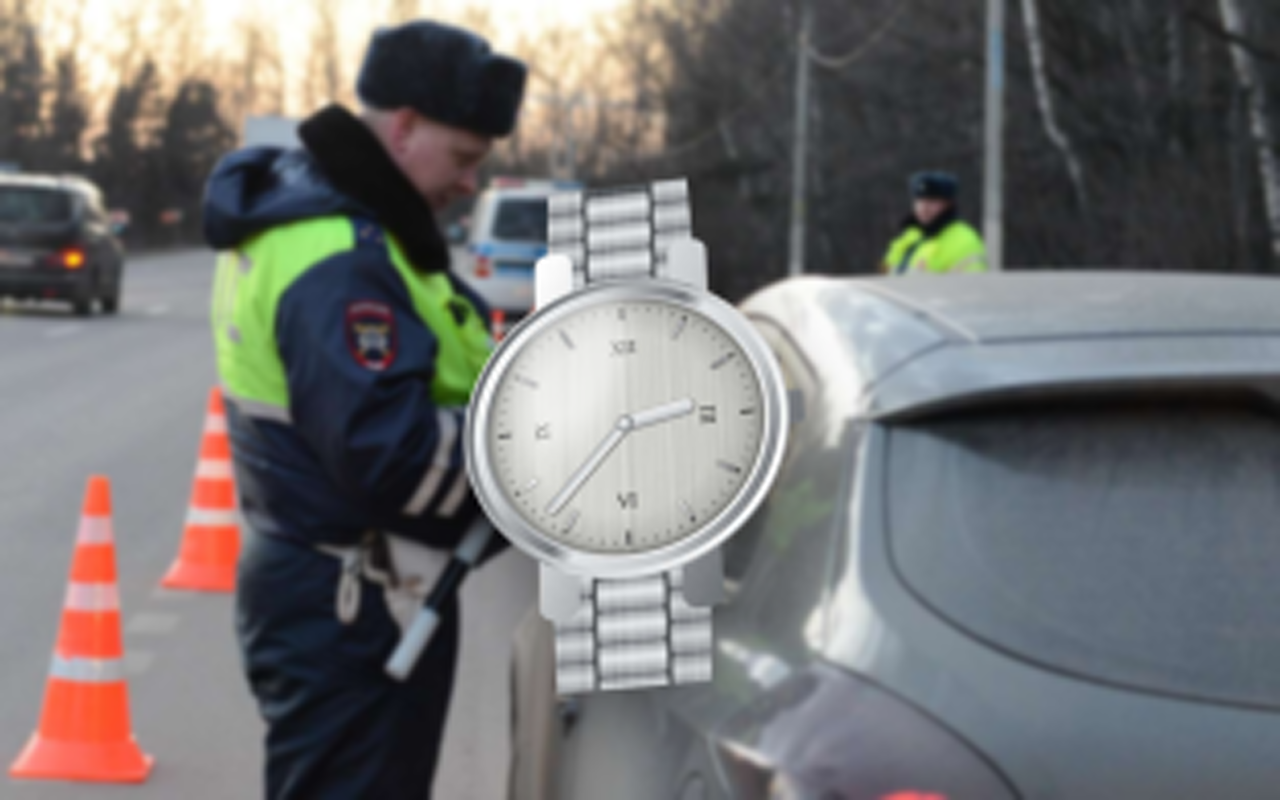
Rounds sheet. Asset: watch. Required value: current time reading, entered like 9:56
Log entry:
2:37
